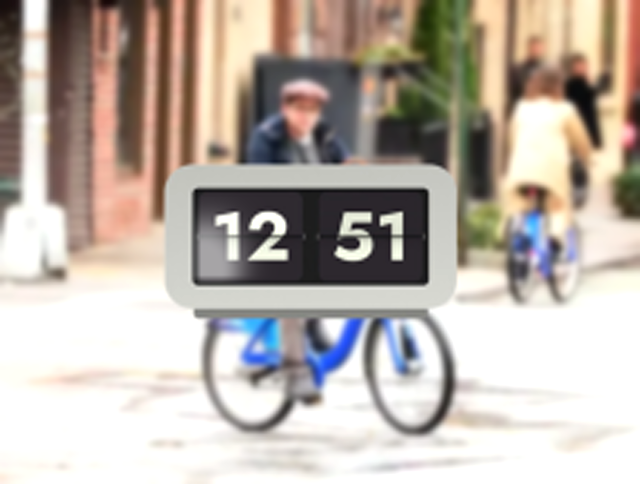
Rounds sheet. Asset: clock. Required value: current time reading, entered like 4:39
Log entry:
12:51
